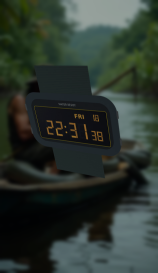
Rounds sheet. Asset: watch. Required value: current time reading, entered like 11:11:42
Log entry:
22:31:38
